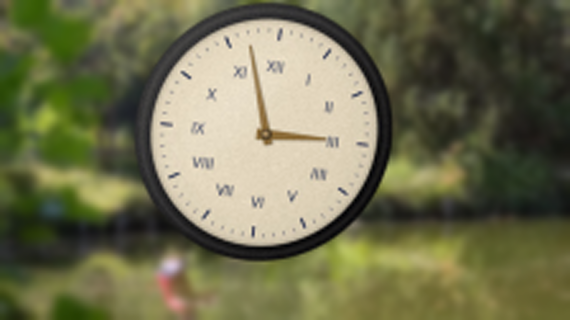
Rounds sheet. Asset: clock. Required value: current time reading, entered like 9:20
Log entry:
2:57
